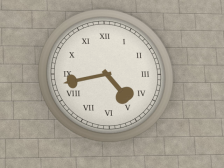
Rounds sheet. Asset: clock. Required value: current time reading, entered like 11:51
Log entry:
4:43
